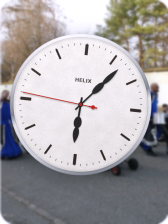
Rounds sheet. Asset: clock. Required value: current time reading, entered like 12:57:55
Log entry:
6:06:46
